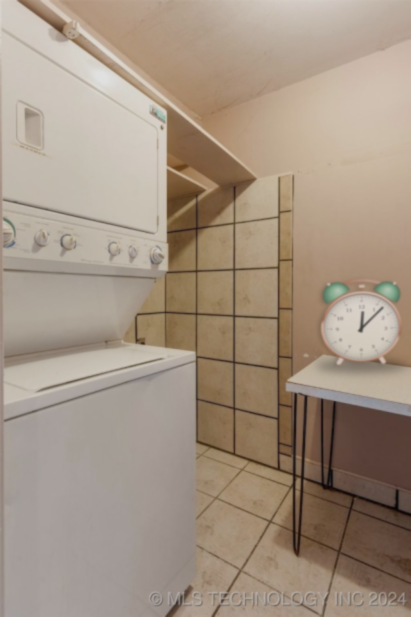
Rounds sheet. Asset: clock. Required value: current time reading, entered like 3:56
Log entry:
12:07
